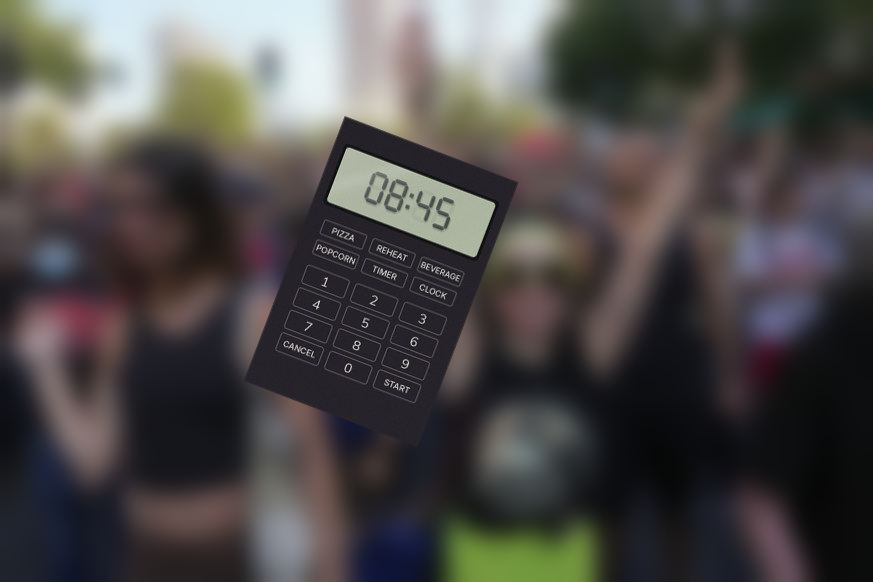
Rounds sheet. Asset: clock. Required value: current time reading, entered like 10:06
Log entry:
8:45
